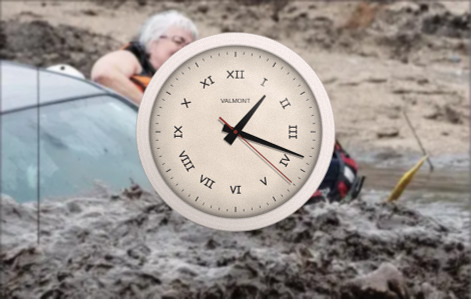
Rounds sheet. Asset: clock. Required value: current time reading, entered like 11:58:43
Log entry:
1:18:22
